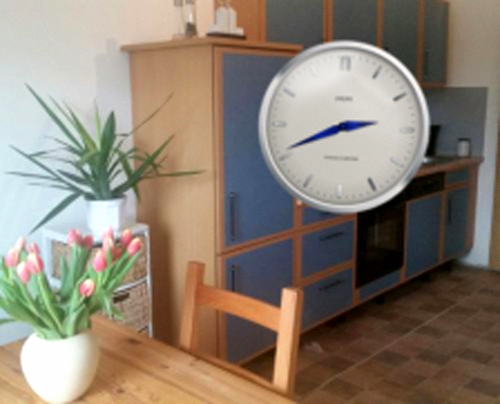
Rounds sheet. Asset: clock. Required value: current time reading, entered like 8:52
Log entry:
2:41
